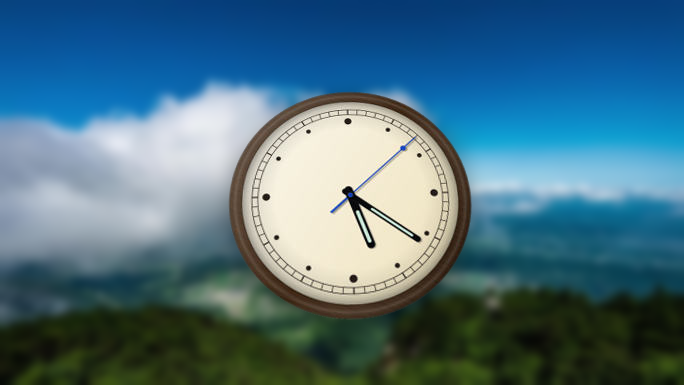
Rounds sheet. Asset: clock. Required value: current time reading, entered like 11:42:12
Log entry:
5:21:08
